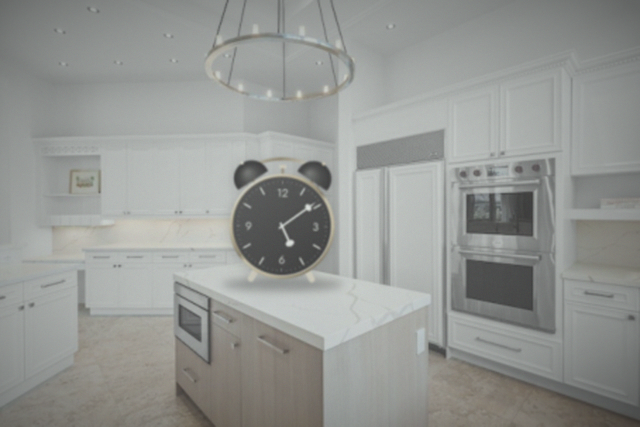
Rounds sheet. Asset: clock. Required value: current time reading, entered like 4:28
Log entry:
5:09
